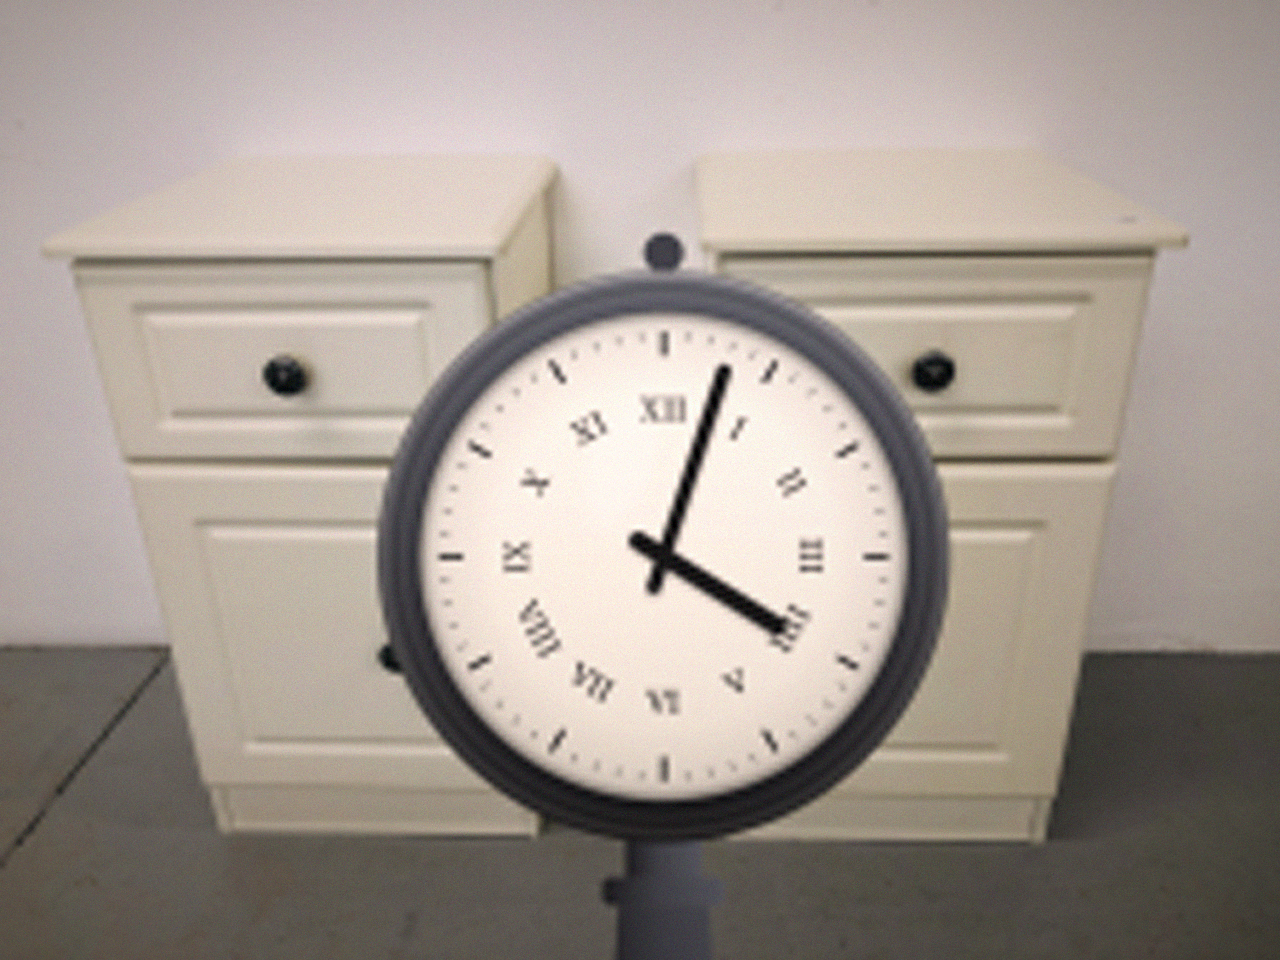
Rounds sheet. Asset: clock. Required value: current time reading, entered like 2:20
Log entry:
4:03
